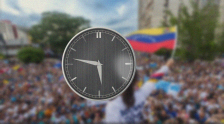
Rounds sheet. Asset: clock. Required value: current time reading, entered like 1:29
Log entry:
5:47
